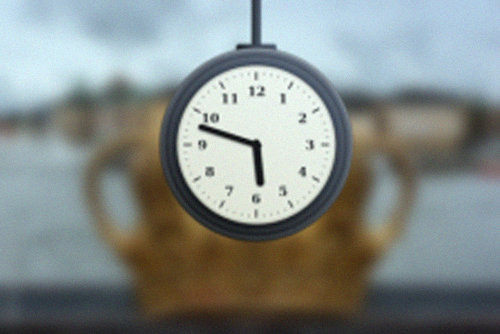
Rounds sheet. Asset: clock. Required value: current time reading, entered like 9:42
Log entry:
5:48
